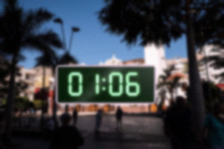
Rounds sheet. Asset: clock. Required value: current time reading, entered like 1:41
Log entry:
1:06
